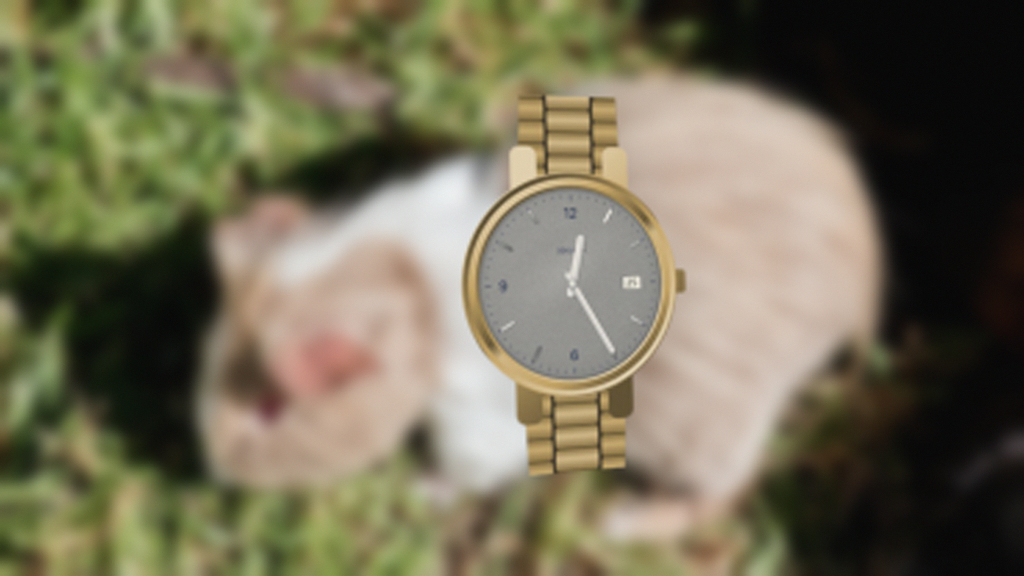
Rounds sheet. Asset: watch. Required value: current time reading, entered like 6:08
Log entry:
12:25
